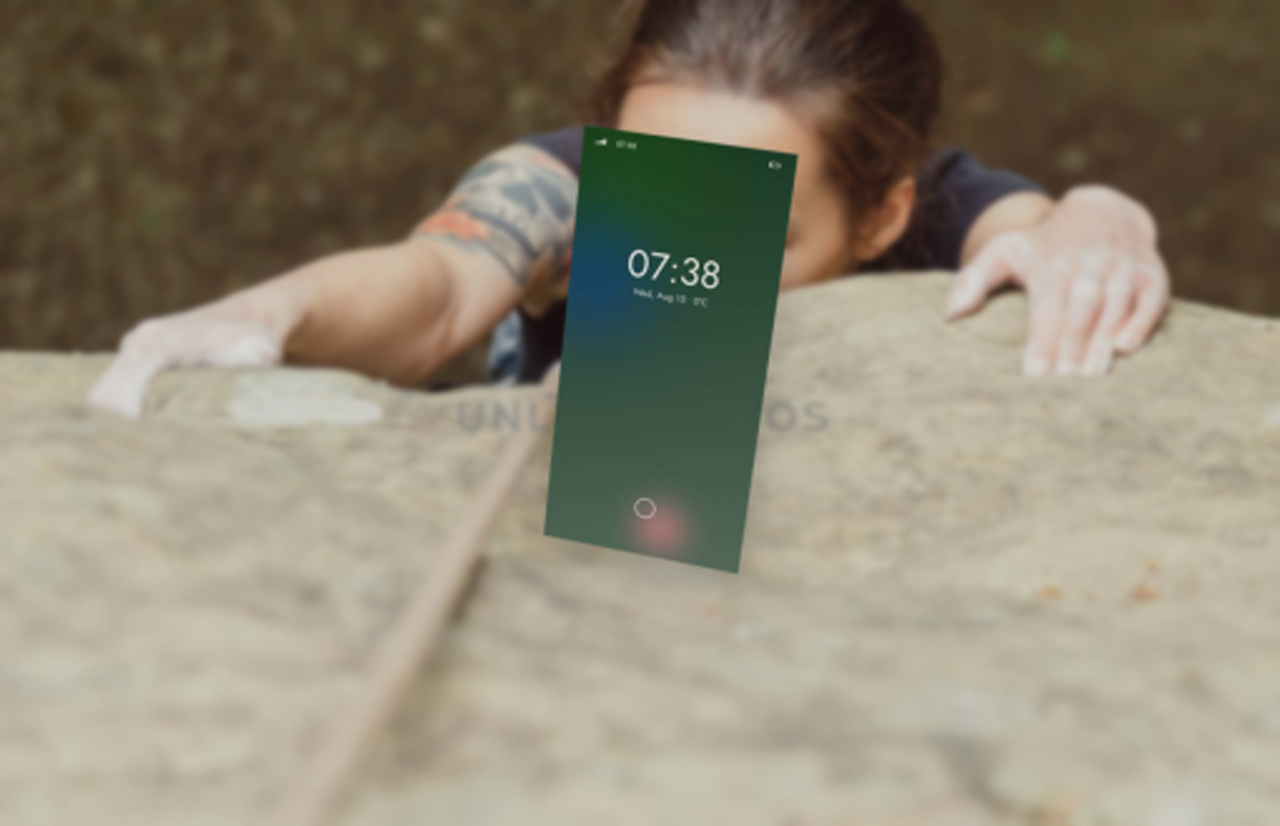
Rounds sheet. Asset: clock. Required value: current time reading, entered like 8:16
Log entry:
7:38
